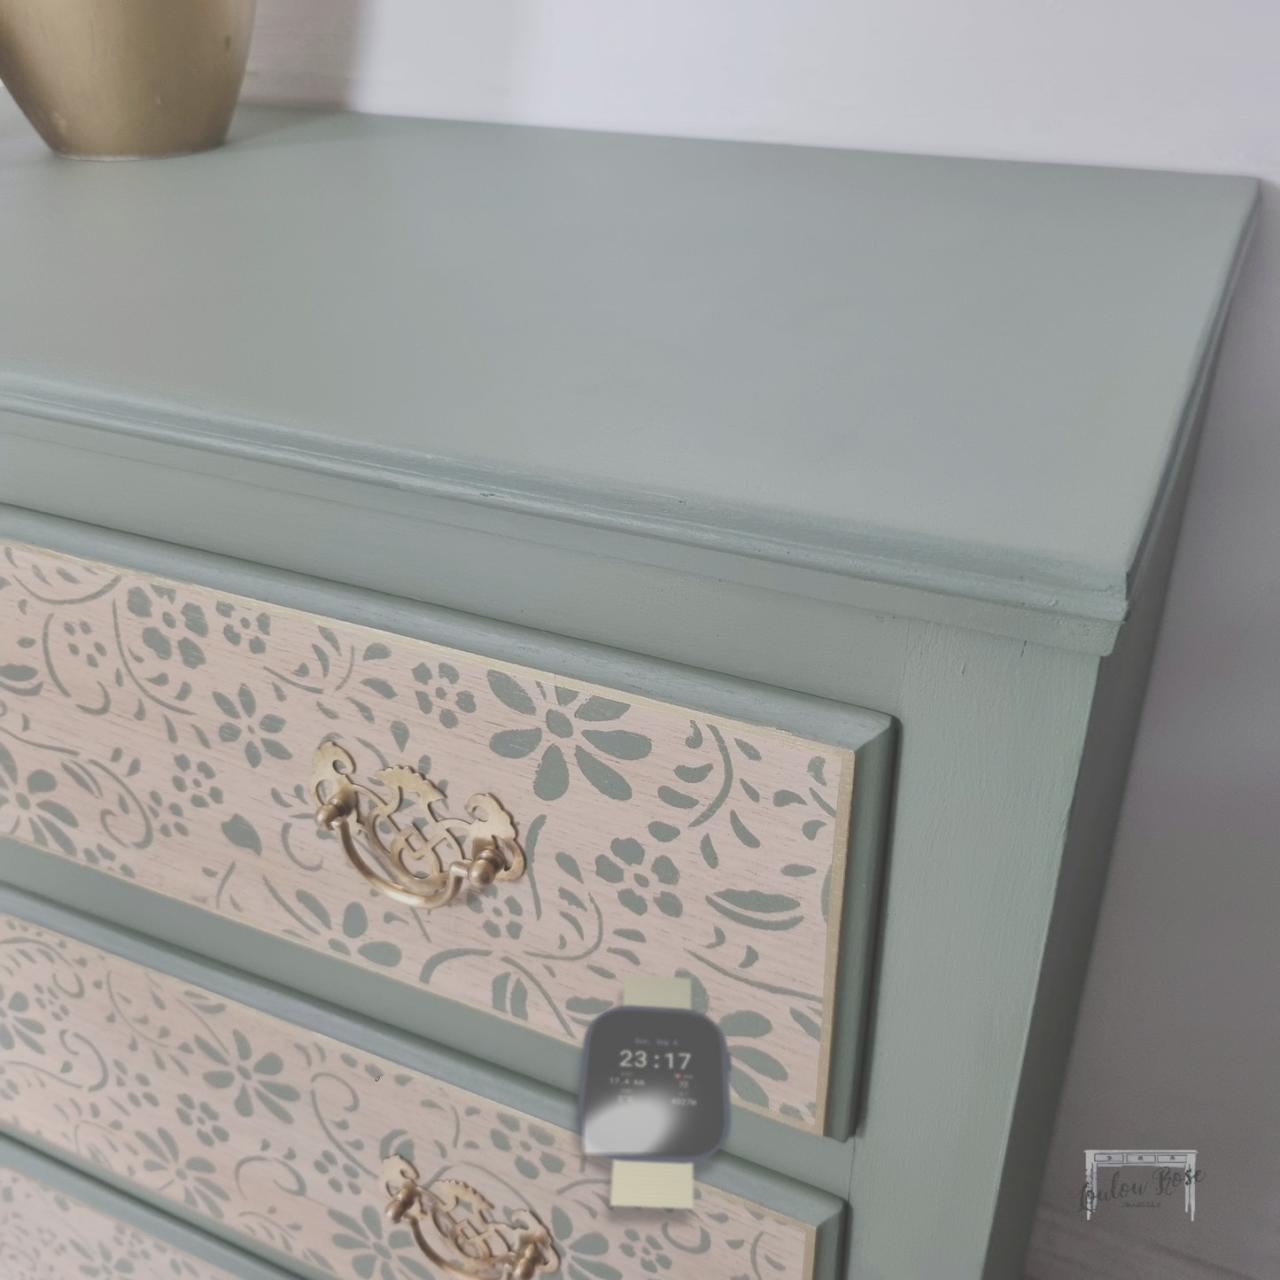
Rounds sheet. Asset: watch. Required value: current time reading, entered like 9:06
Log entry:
23:17
